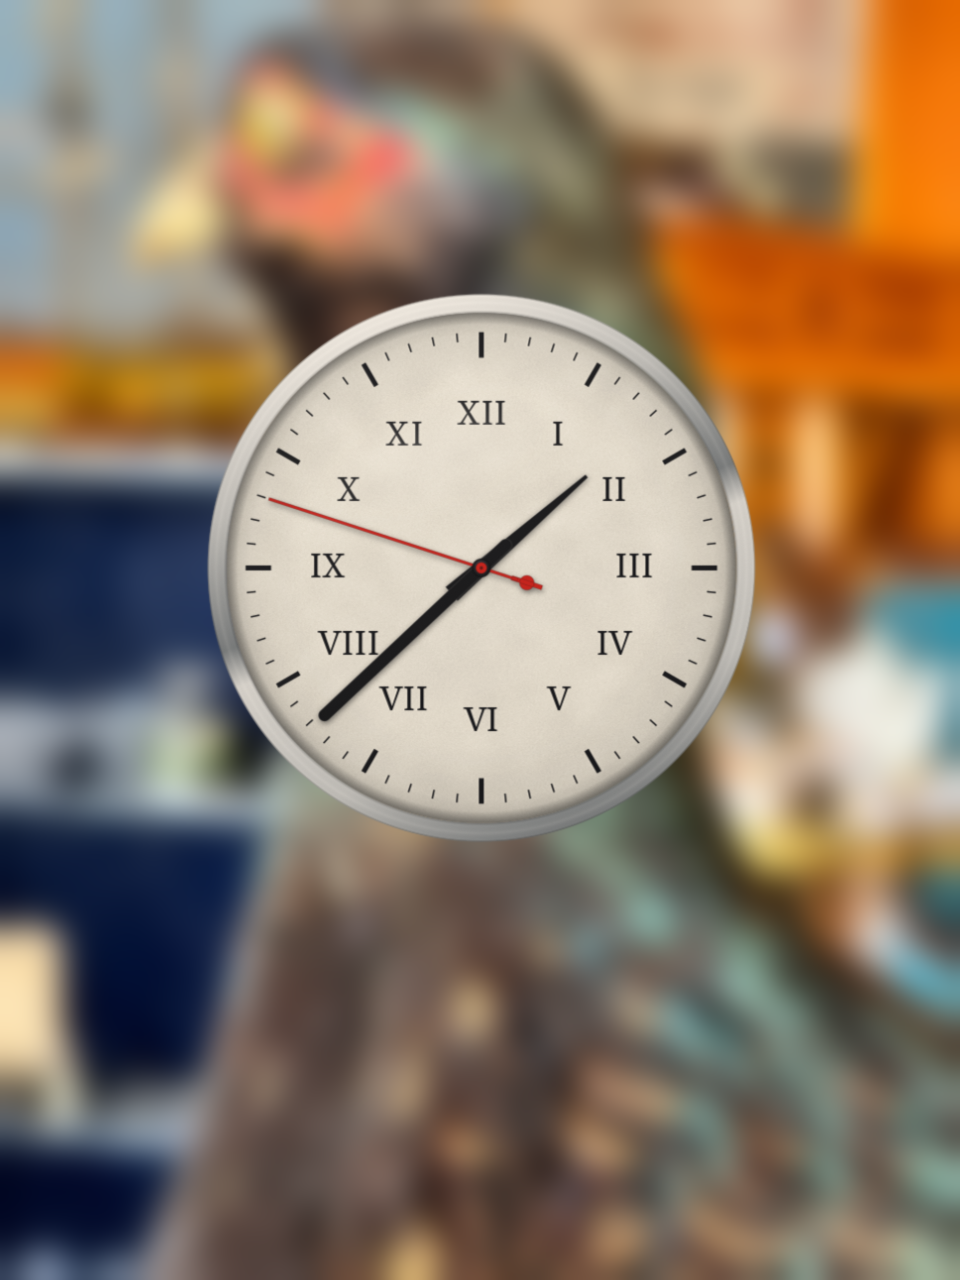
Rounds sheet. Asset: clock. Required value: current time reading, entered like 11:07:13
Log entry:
1:37:48
